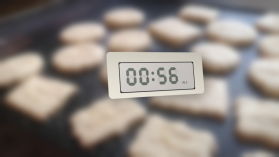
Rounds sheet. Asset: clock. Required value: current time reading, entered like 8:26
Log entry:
0:56
